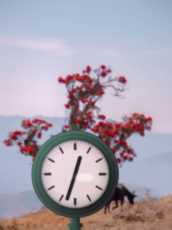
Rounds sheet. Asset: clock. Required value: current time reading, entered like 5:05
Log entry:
12:33
